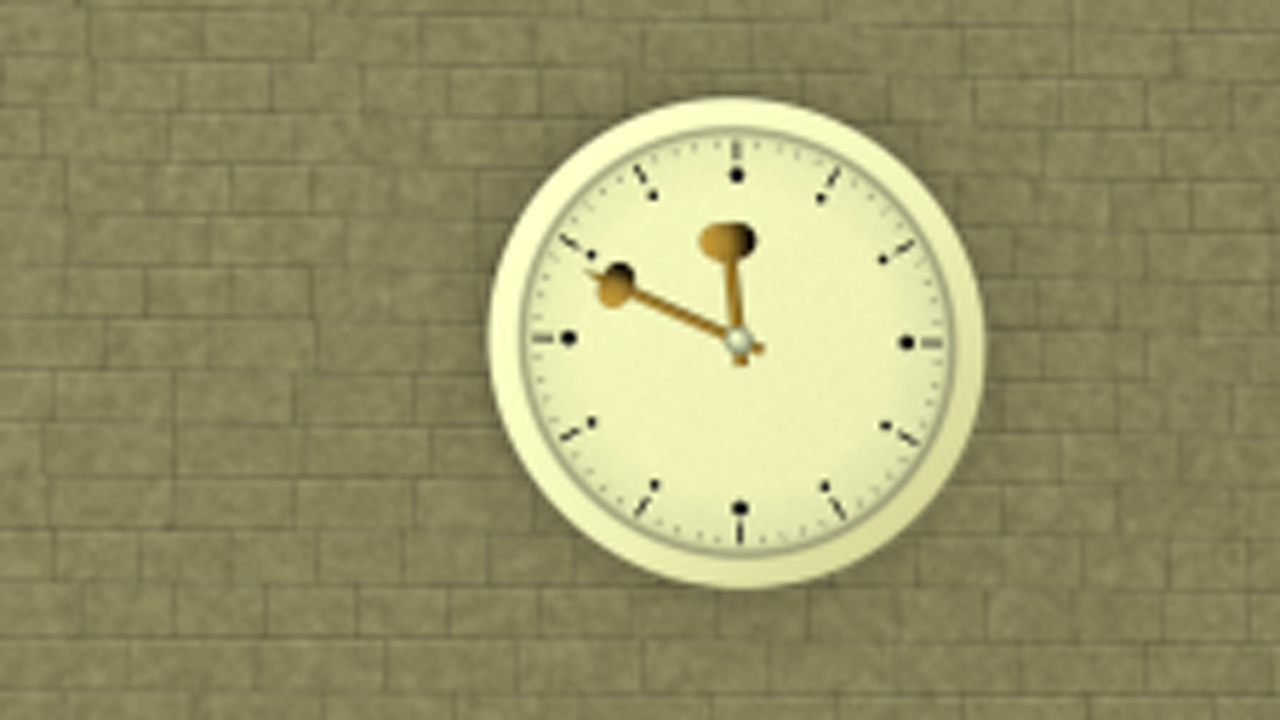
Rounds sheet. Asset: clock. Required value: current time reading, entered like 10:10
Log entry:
11:49
